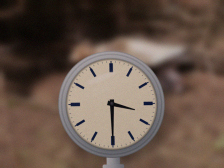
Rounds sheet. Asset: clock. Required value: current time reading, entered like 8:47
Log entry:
3:30
